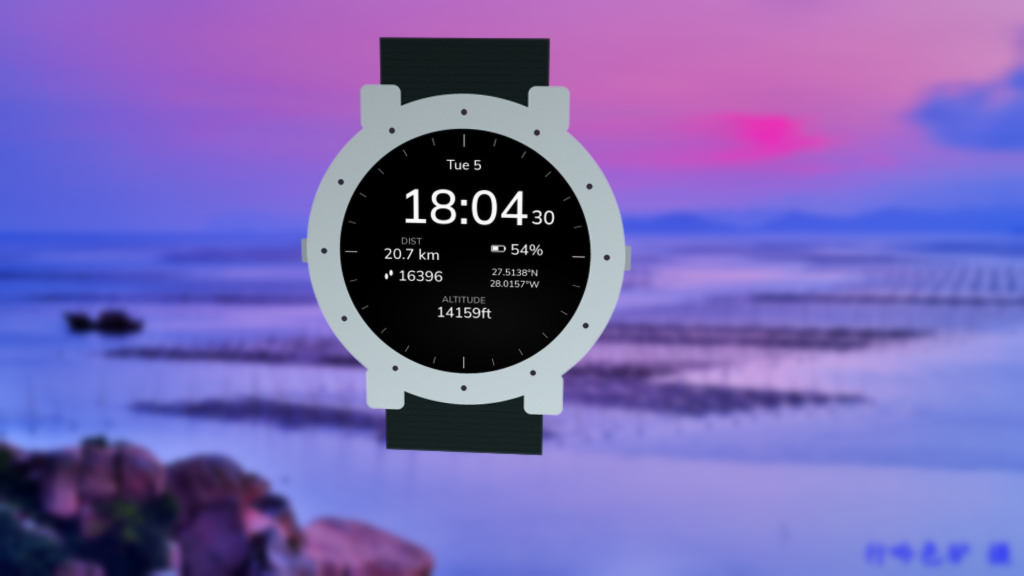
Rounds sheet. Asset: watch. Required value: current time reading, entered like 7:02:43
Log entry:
18:04:30
